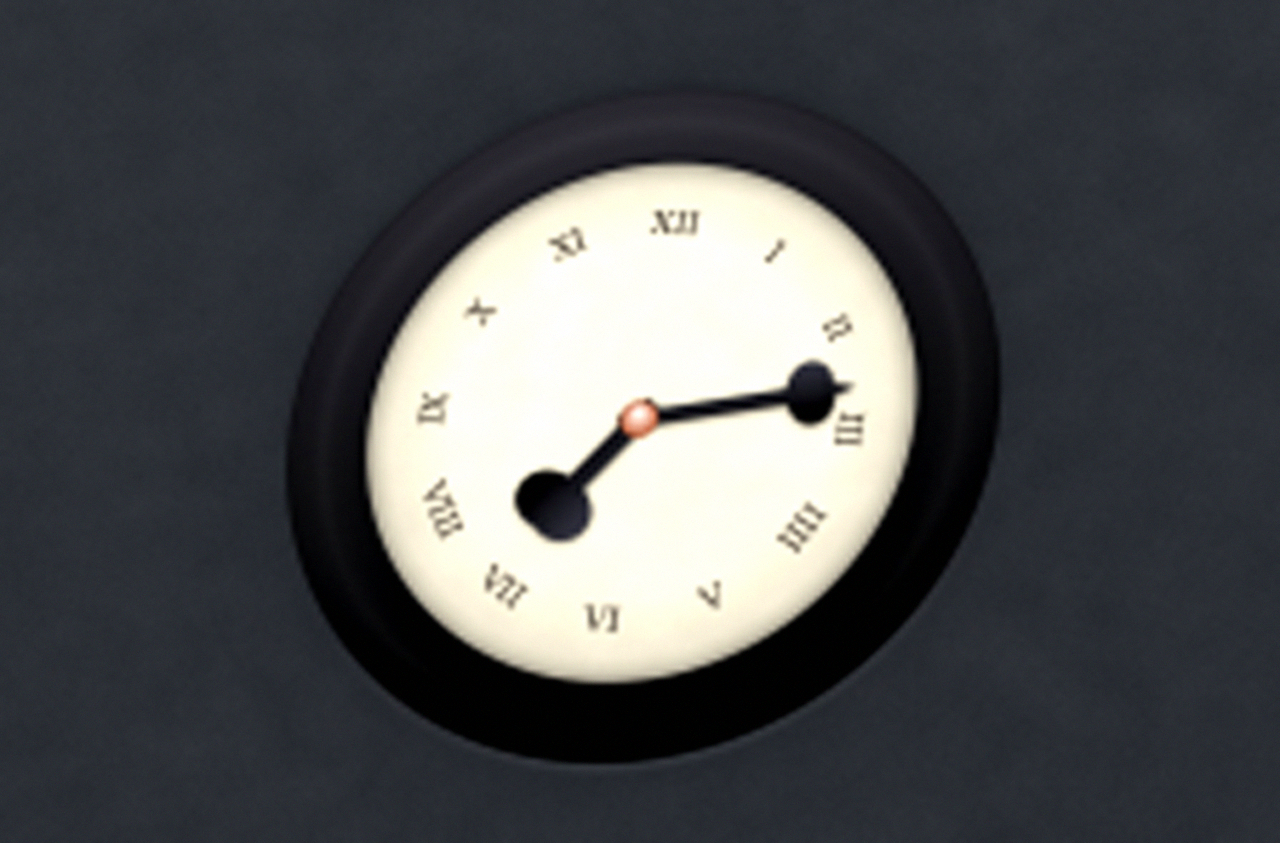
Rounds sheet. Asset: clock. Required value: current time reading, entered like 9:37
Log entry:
7:13
